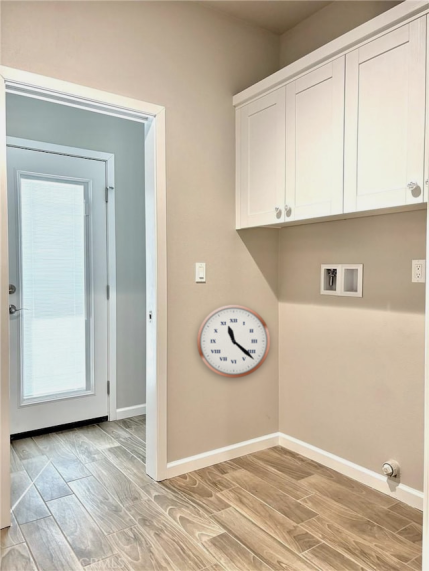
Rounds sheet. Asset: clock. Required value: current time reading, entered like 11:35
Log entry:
11:22
